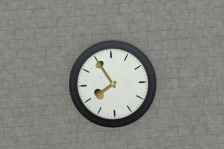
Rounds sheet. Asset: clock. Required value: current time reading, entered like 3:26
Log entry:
7:55
